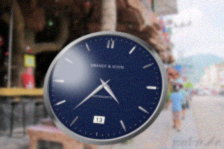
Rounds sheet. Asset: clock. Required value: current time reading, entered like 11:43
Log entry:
4:37
